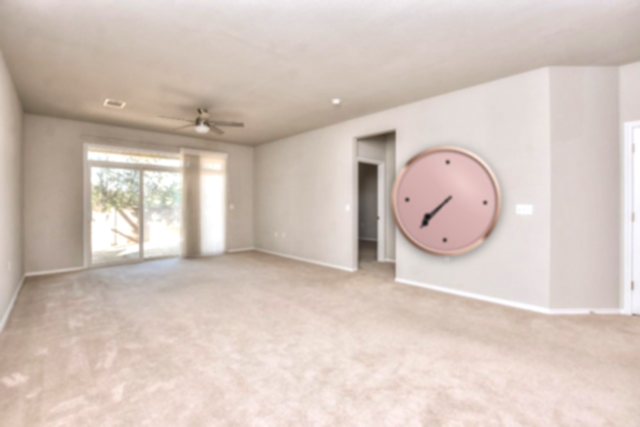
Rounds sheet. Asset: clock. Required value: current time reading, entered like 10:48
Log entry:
7:37
